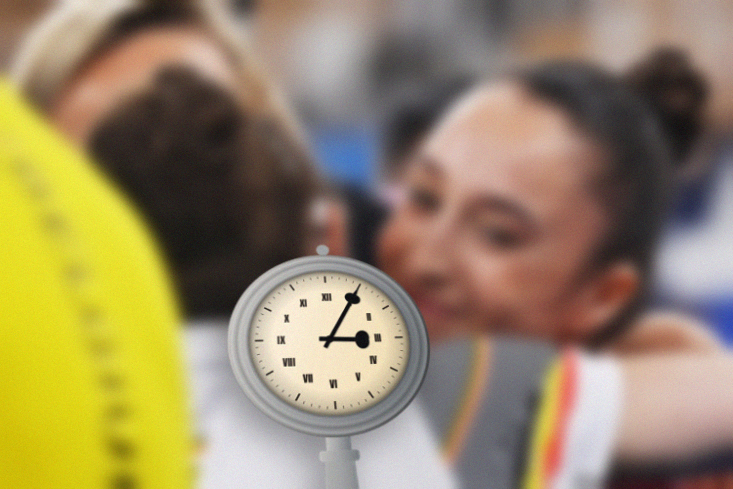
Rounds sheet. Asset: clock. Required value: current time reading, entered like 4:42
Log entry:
3:05
